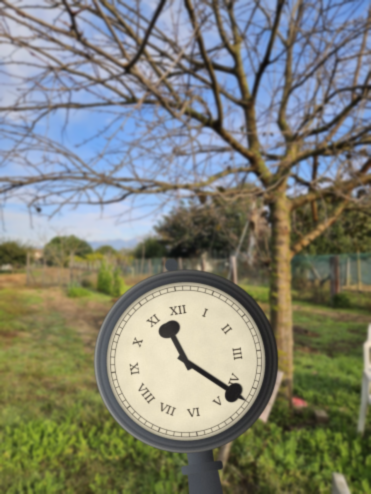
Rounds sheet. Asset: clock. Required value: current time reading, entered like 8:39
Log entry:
11:22
